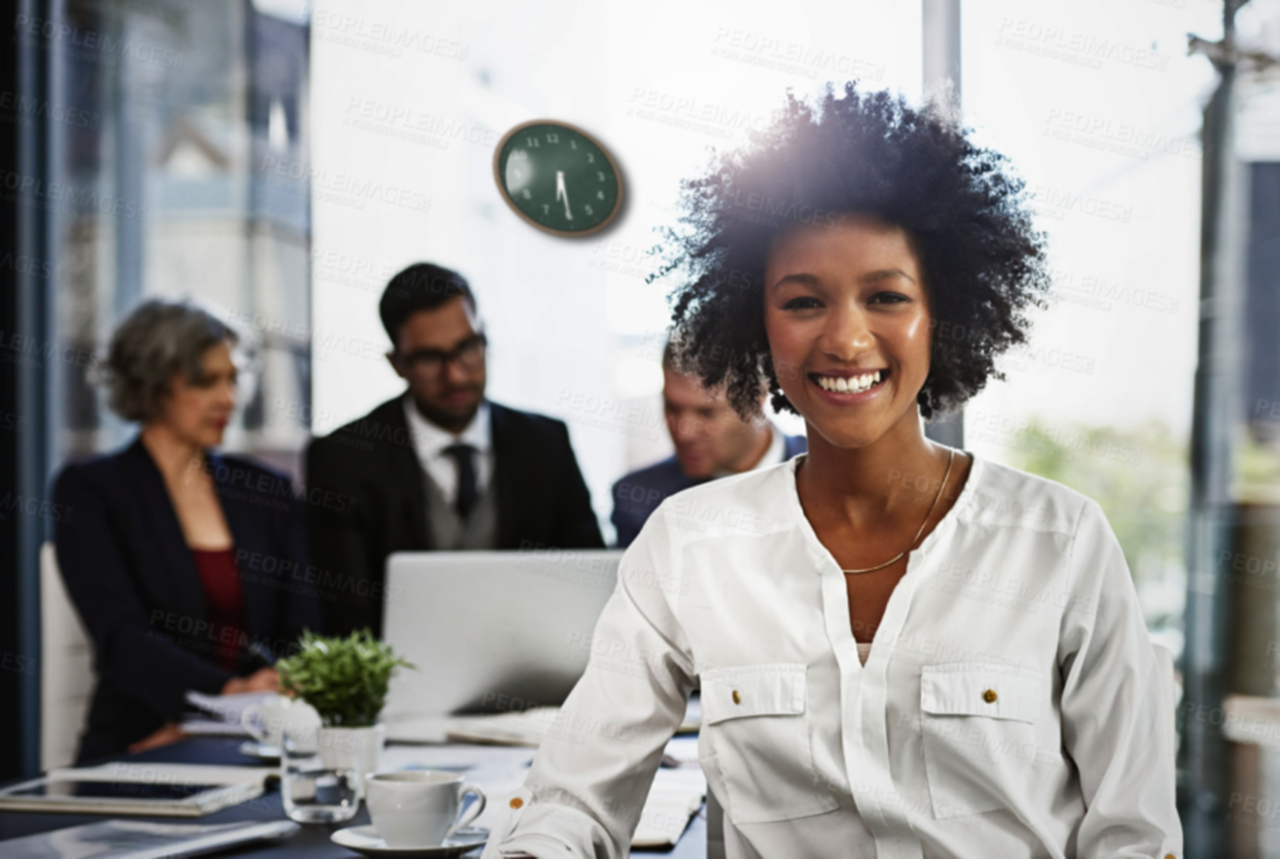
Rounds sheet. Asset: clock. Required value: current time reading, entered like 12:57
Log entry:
6:30
